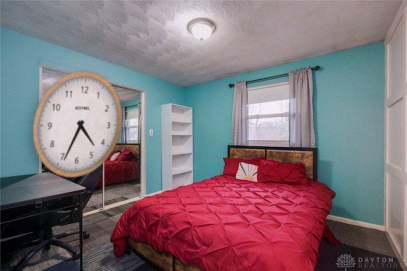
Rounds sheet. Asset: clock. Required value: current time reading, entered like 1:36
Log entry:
4:34
